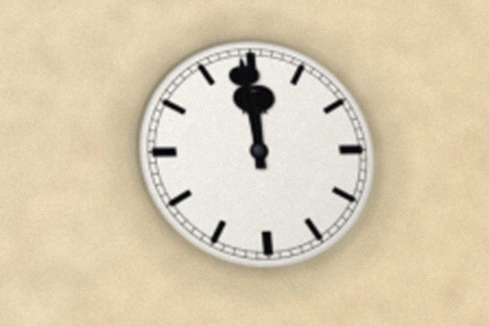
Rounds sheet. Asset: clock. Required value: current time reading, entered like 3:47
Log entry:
11:59
